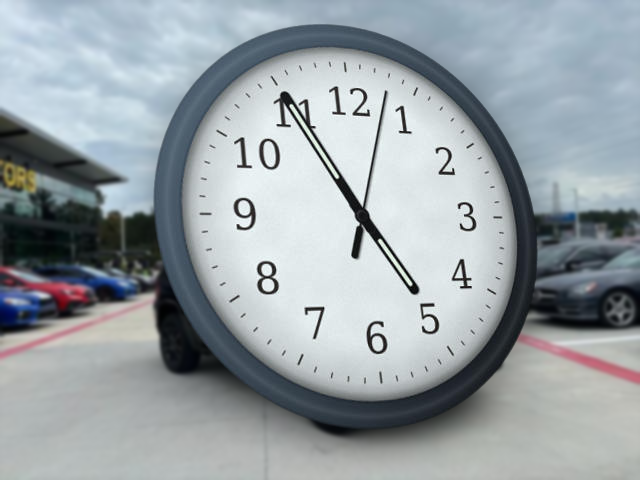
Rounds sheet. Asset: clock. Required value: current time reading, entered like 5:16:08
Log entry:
4:55:03
